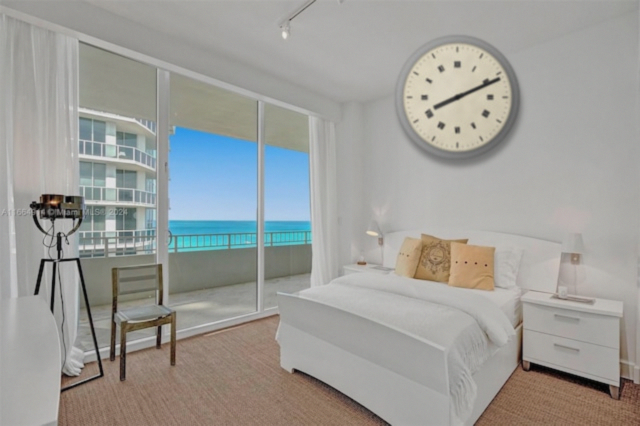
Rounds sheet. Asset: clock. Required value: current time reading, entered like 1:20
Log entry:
8:11
